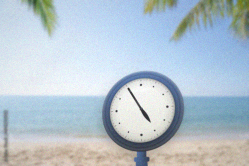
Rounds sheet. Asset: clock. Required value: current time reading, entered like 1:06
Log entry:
4:55
